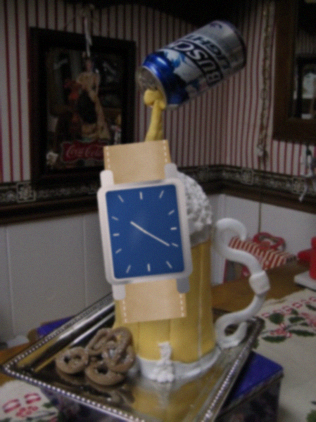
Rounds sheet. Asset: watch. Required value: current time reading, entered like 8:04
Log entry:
10:21
